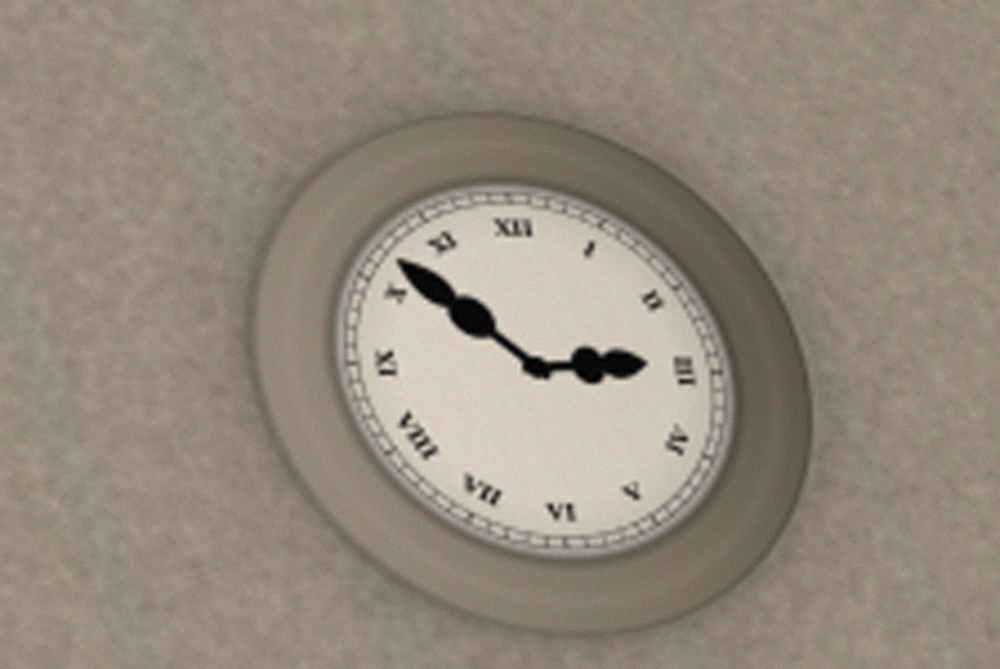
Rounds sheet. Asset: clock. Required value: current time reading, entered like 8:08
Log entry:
2:52
